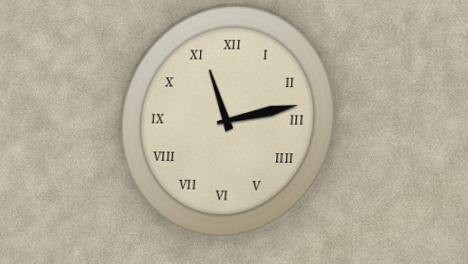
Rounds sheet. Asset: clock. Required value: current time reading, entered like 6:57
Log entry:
11:13
